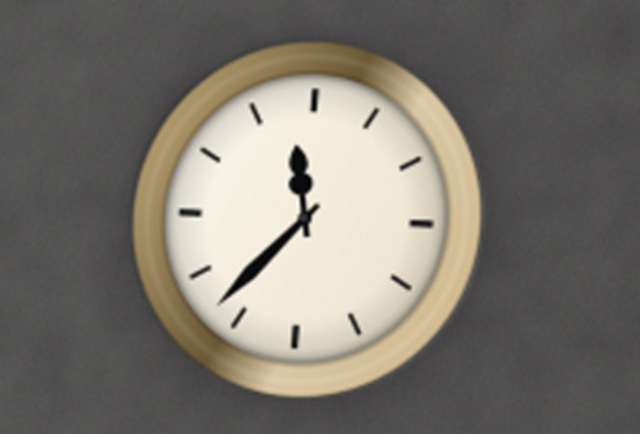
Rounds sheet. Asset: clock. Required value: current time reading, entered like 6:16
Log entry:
11:37
